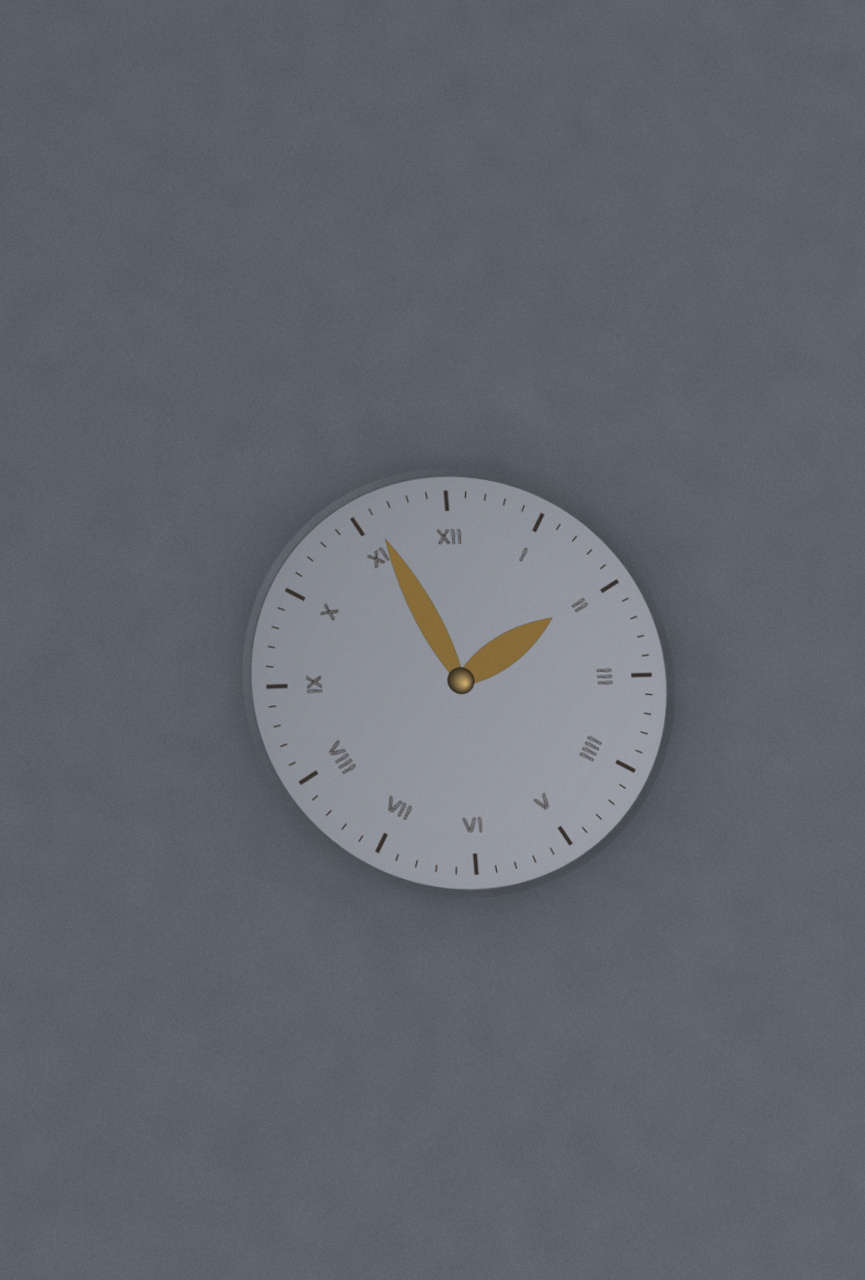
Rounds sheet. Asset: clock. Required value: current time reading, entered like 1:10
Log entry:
1:56
